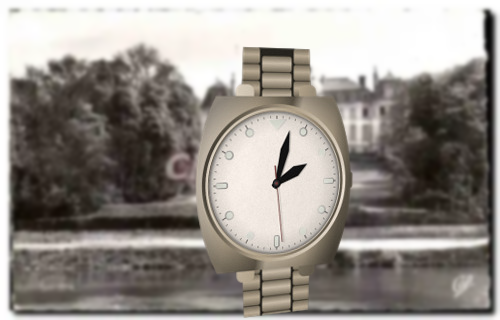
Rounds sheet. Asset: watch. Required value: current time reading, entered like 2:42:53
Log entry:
2:02:29
